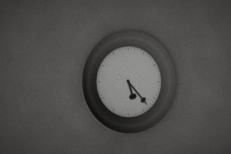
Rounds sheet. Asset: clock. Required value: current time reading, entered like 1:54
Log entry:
5:23
